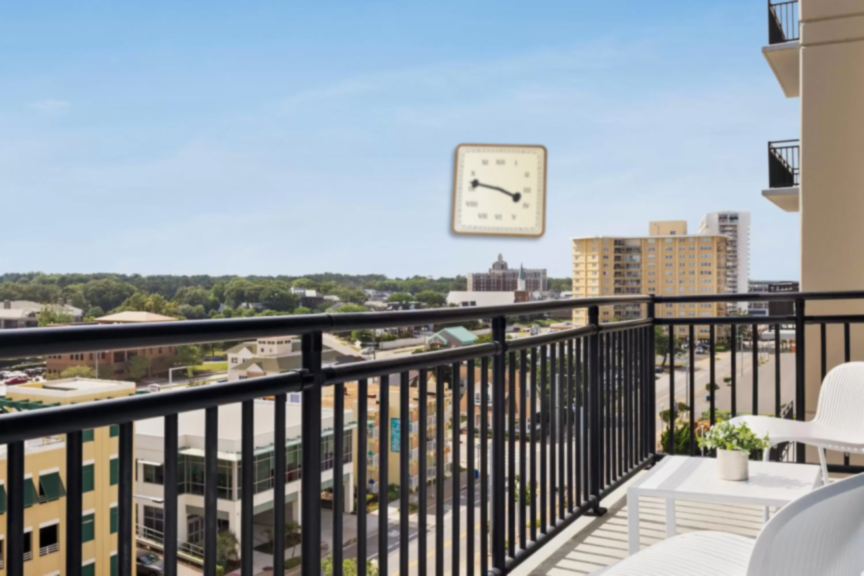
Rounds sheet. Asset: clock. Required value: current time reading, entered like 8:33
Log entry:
3:47
